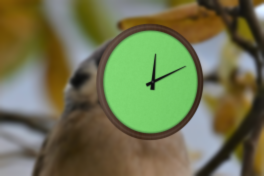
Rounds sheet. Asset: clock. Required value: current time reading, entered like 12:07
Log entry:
12:11
